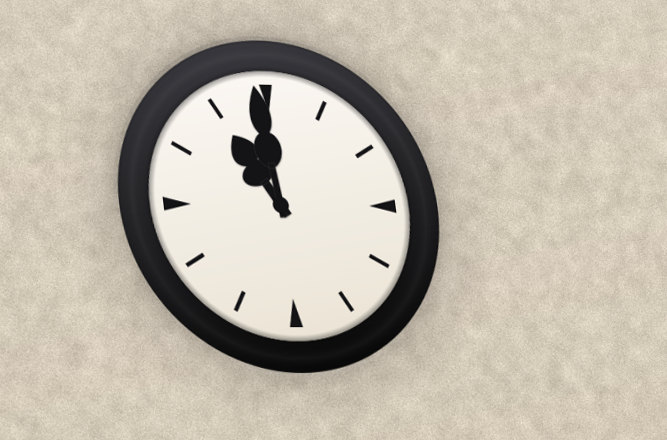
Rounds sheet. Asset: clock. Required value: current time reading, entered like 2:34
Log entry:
10:59
